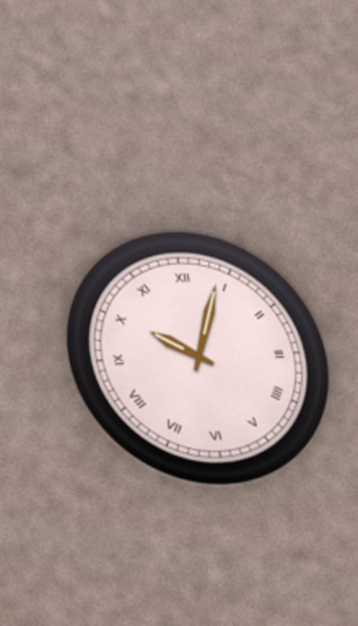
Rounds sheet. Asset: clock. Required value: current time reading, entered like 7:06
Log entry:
10:04
